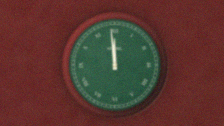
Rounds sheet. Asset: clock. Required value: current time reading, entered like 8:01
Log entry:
11:59
